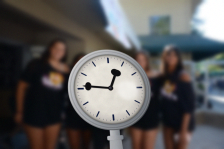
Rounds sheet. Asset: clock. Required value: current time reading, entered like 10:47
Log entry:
12:46
